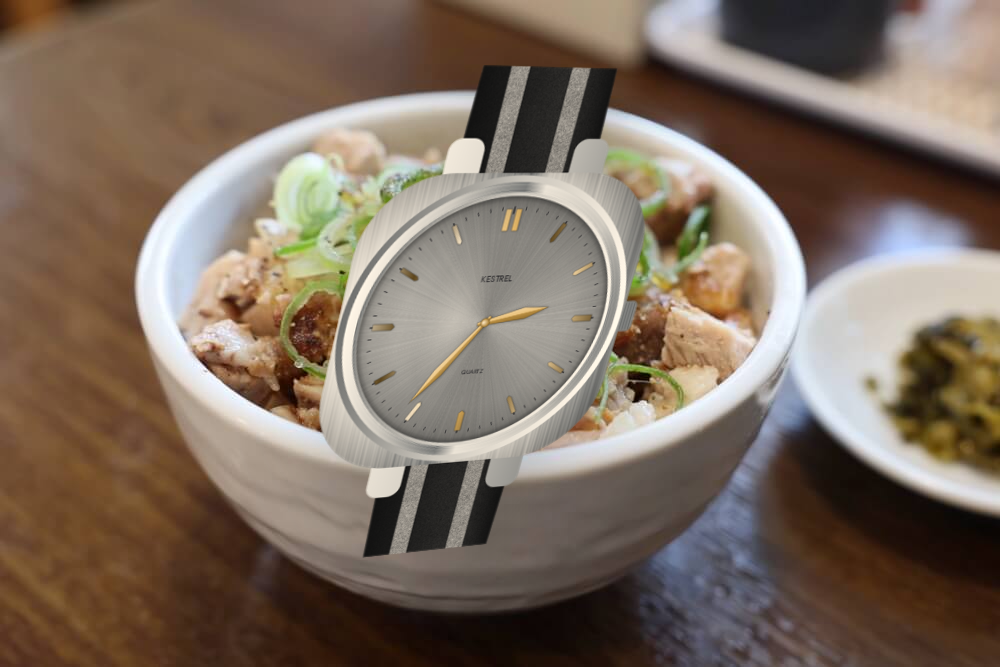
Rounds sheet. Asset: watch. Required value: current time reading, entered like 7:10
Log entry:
2:36
